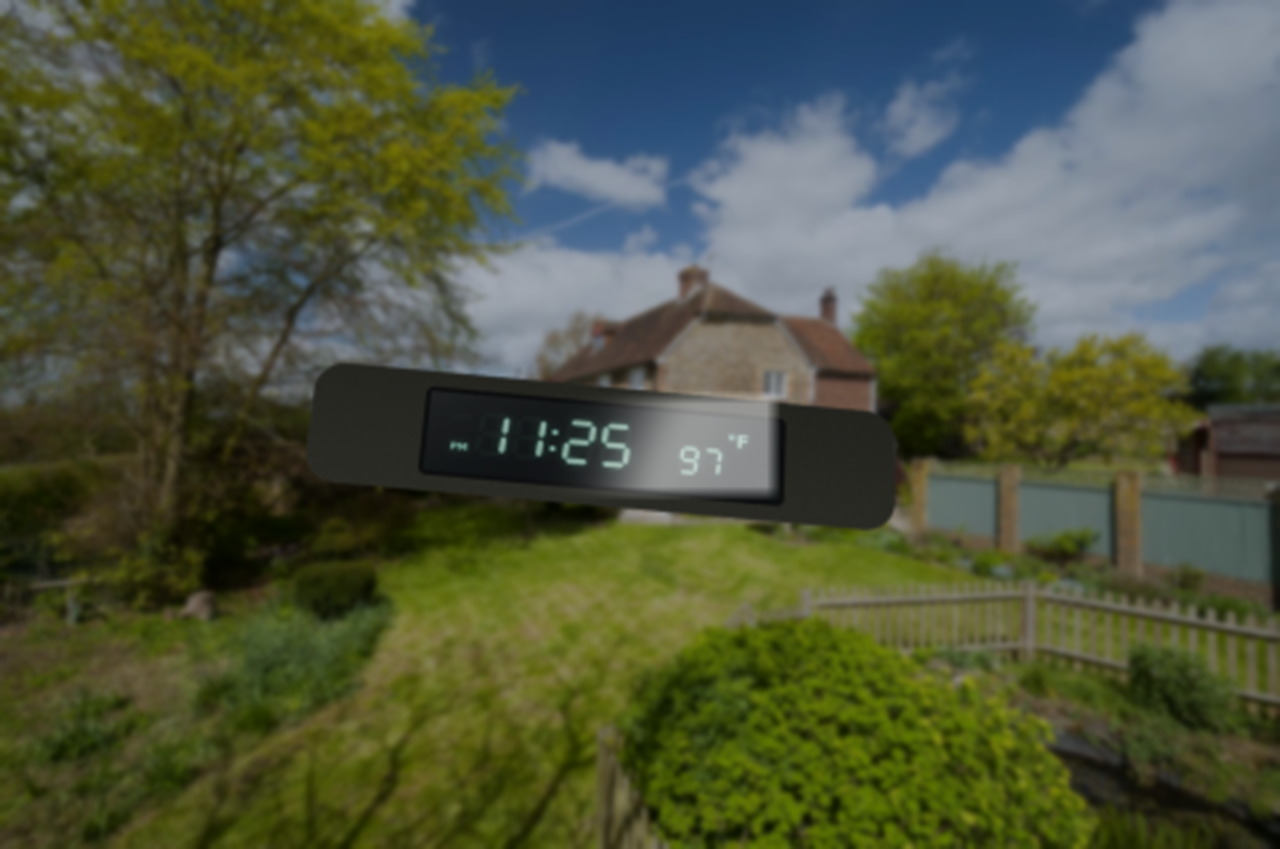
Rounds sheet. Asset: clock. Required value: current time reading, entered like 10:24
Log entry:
11:25
